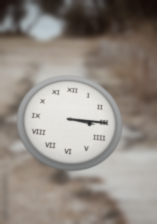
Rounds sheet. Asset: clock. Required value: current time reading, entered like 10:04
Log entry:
3:15
